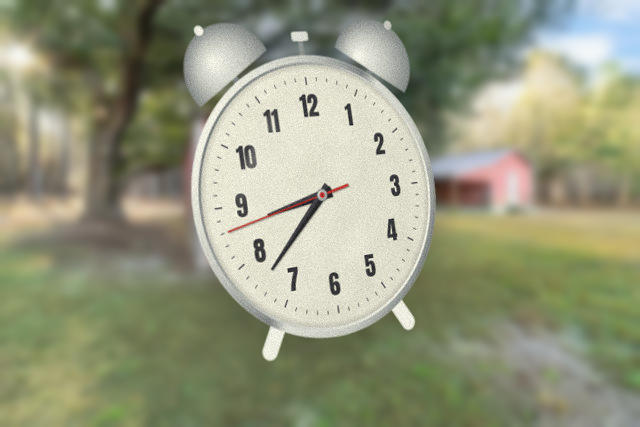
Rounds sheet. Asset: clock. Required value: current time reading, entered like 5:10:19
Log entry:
8:37:43
